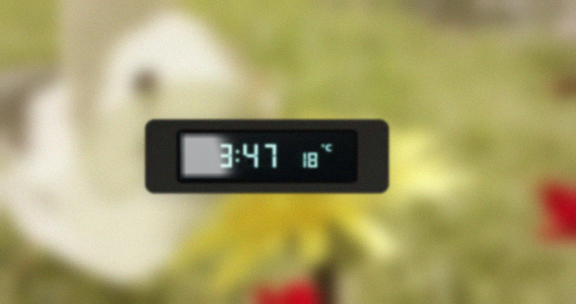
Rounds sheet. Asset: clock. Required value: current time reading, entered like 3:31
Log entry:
3:47
